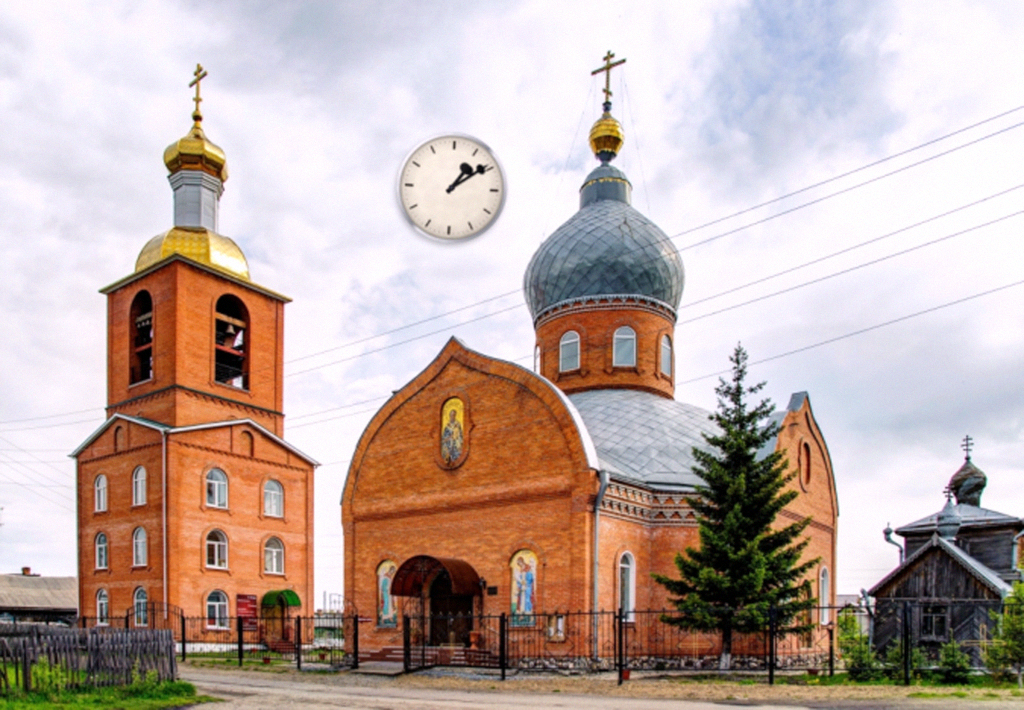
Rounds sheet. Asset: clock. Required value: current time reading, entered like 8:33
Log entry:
1:09
